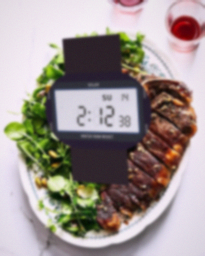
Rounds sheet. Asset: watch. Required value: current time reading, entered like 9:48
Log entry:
2:12
